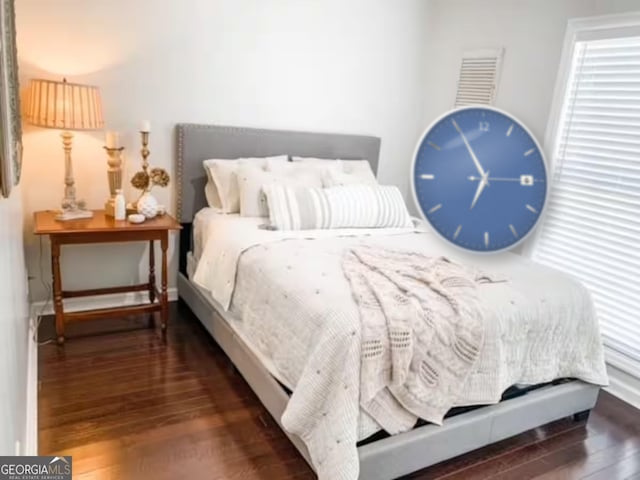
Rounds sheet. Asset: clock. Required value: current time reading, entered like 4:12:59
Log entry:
6:55:15
